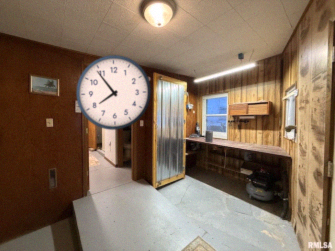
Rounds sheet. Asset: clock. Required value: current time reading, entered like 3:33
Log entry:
7:54
